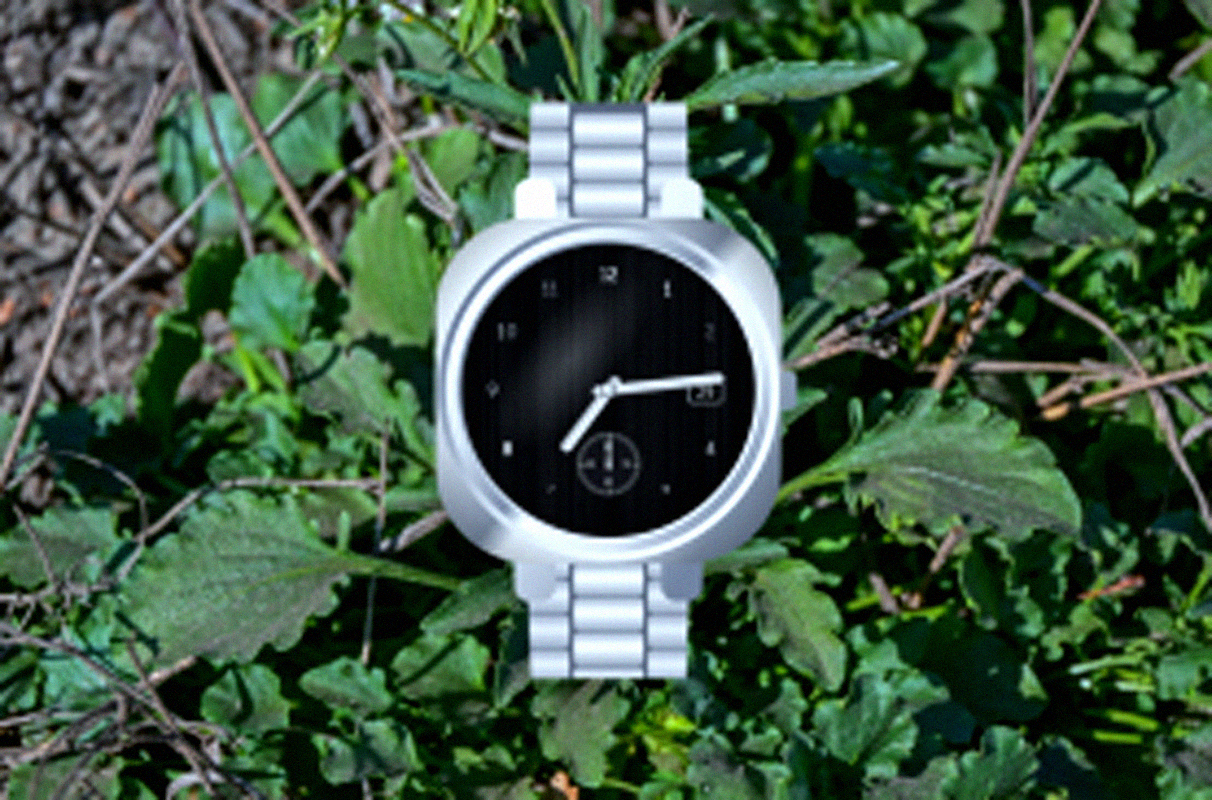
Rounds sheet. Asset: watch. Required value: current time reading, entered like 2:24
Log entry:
7:14
